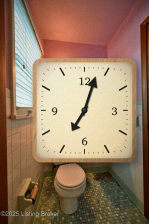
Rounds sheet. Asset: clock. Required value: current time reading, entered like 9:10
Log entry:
7:03
